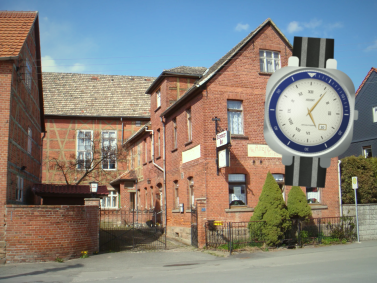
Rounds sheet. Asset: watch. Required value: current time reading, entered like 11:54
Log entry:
5:06
